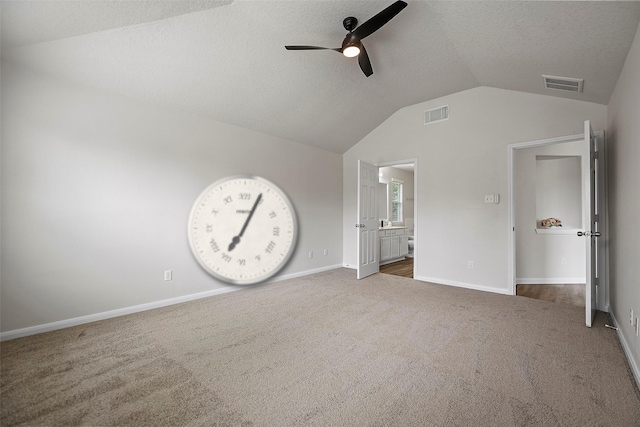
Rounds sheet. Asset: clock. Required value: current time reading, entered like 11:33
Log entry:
7:04
